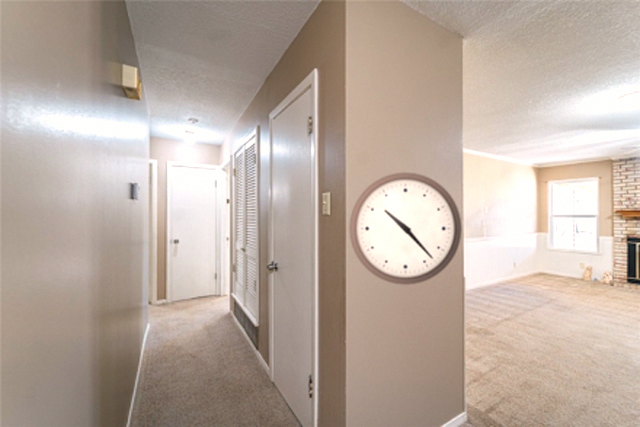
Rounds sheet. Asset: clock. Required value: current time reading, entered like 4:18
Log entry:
10:23
